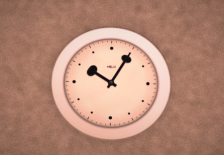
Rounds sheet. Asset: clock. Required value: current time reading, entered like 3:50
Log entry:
10:05
